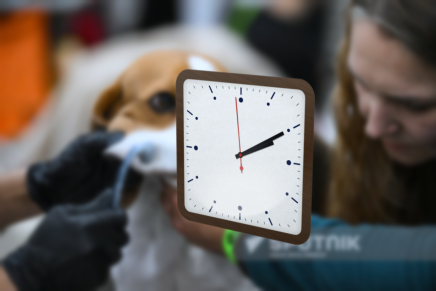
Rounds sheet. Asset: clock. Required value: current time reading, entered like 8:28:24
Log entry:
2:09:59
